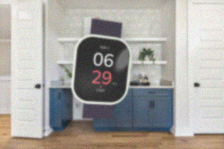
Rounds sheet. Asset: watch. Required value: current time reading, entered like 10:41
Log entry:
6:29
